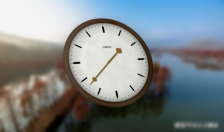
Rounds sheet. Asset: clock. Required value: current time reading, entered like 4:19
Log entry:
1:38
